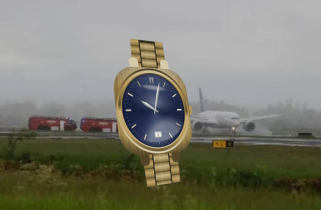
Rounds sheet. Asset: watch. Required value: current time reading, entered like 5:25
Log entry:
10:03
